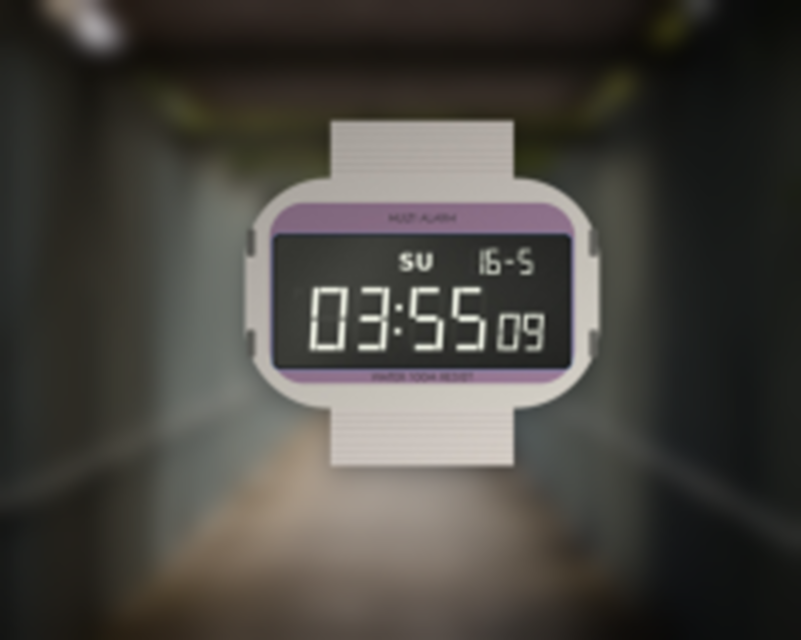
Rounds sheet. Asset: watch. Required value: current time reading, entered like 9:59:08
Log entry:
3:55:09
